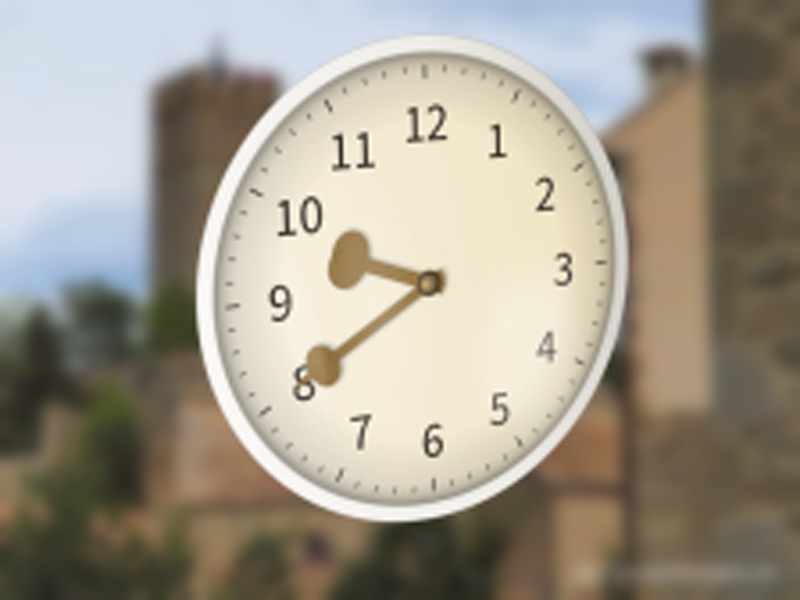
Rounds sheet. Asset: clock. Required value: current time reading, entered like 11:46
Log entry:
9:40
